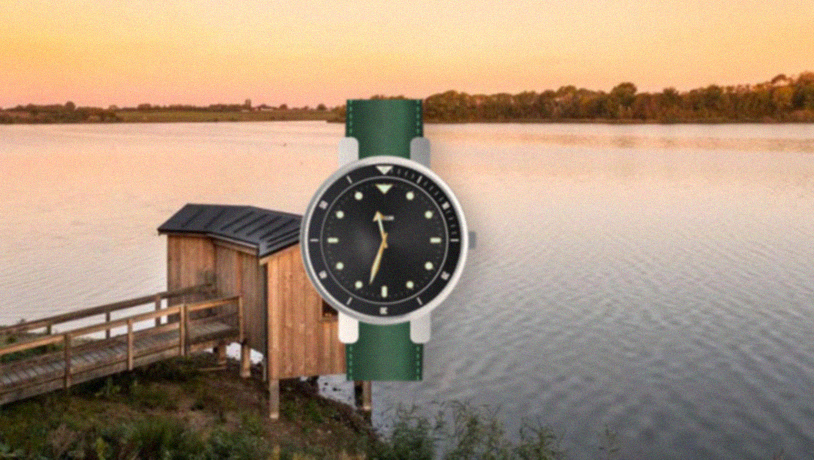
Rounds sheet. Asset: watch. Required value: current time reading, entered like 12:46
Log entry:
11:33
